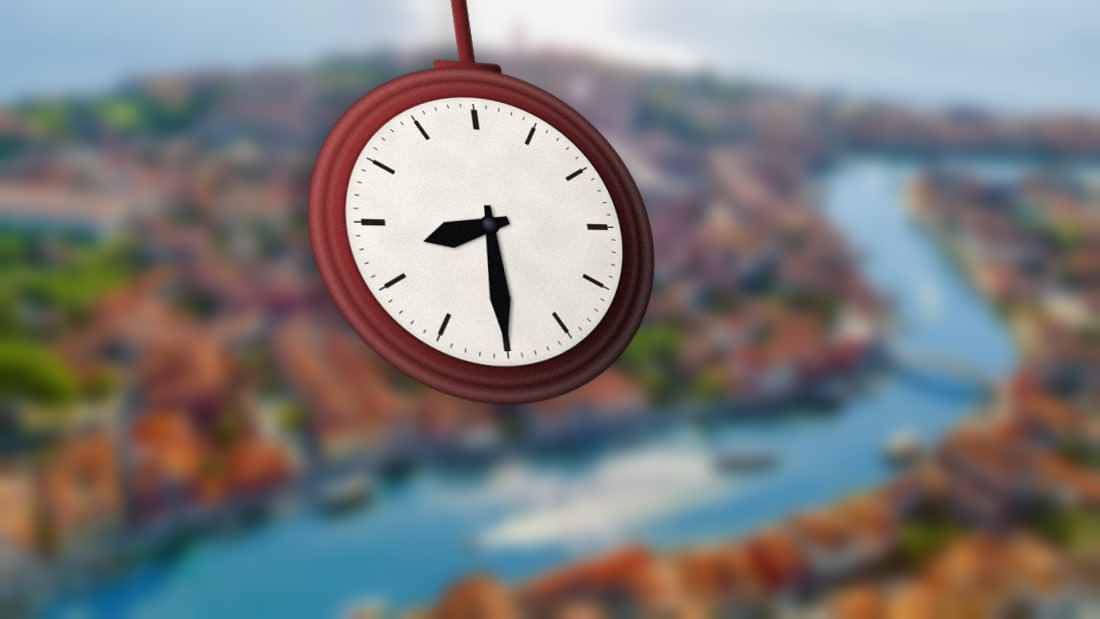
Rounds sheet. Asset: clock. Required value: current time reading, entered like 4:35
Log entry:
8:30
